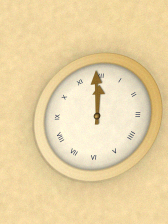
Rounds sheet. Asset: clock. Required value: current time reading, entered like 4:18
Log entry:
11:59
